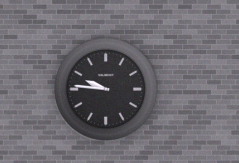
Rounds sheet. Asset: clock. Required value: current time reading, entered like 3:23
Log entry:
9:46
